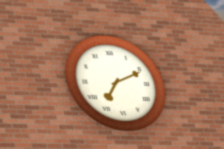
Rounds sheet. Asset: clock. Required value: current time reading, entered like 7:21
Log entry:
7:11
